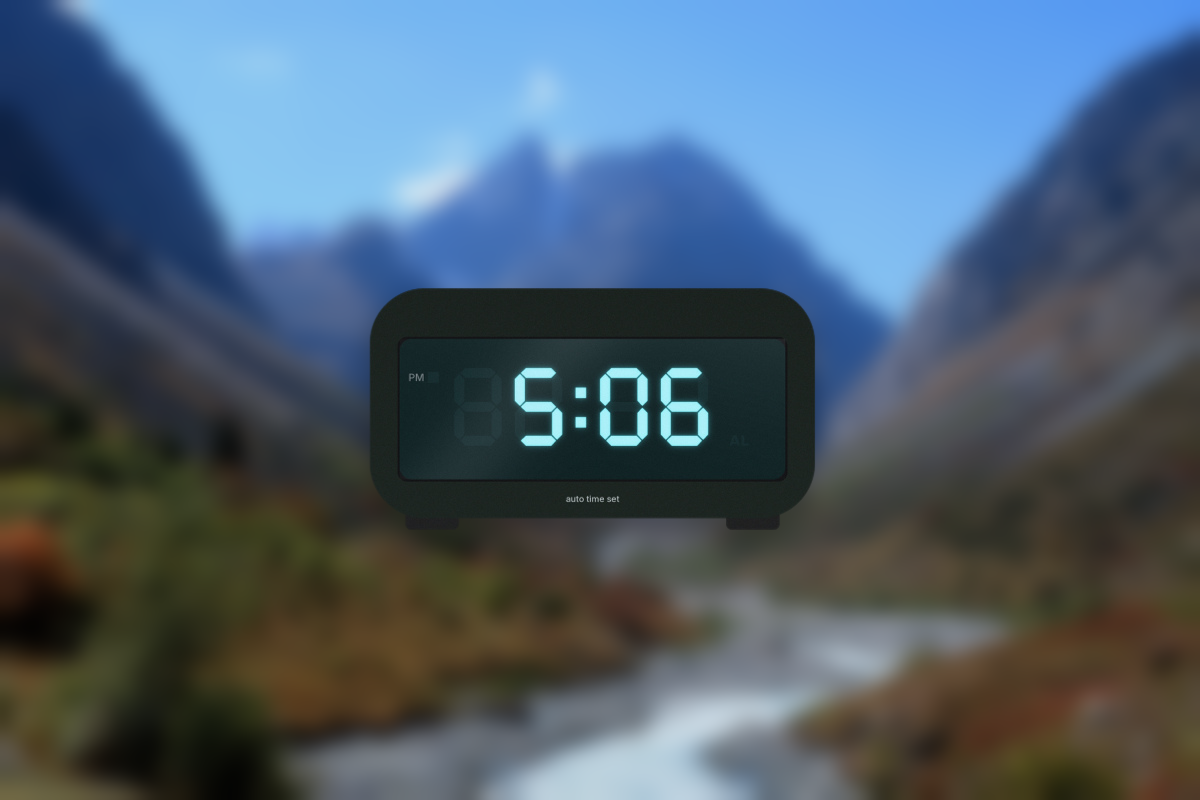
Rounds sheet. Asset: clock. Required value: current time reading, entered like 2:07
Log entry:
5:06
